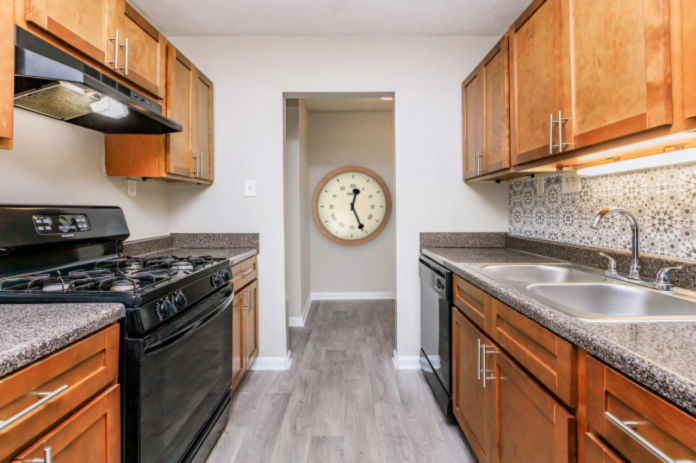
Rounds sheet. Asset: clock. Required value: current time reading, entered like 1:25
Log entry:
12:26
